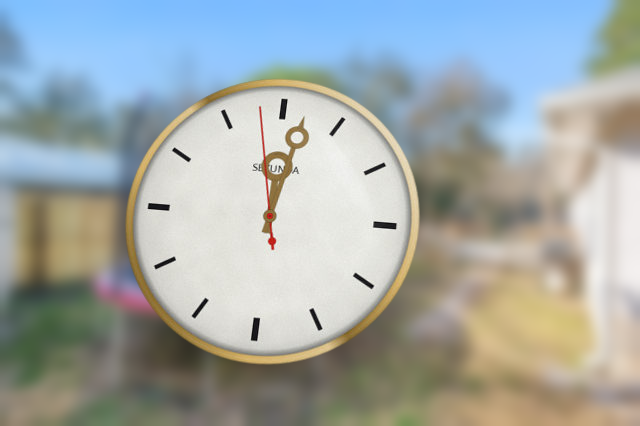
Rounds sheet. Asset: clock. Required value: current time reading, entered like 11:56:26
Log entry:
12:01:58
